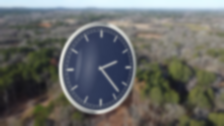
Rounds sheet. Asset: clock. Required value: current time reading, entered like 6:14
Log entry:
2:23
